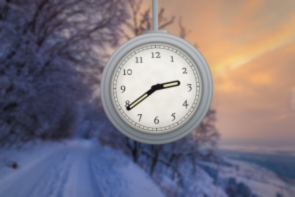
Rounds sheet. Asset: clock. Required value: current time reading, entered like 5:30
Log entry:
2:39
